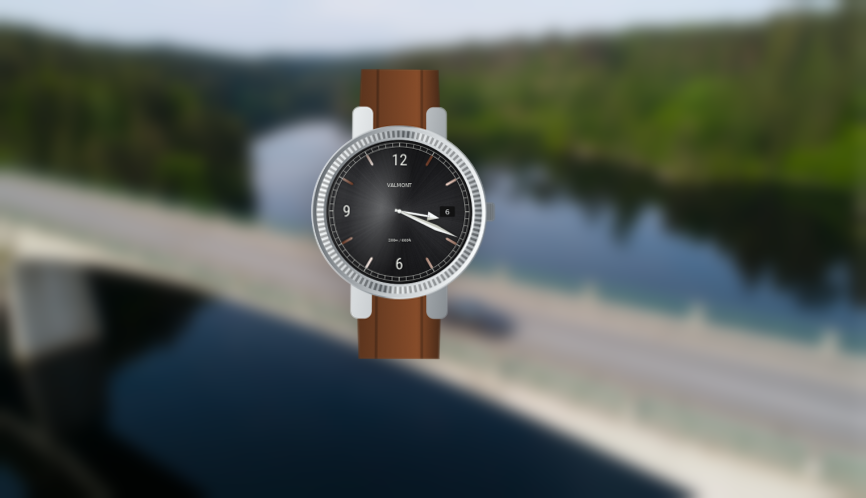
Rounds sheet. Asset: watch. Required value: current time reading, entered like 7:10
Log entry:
3:19
